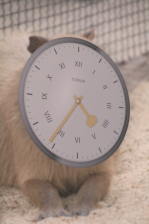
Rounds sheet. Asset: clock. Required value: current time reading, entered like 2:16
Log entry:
4:36
